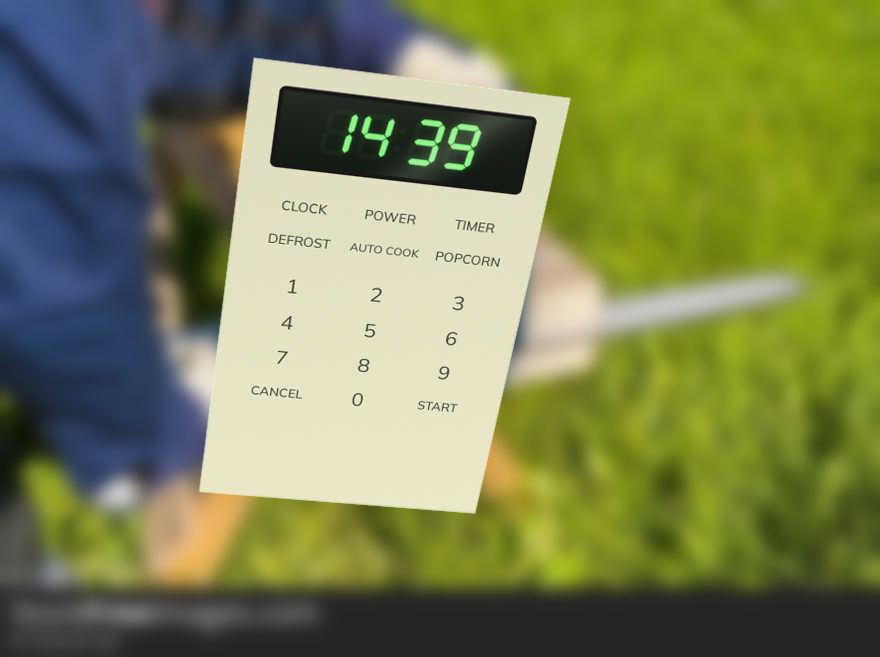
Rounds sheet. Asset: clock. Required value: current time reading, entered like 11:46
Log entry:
14:39
